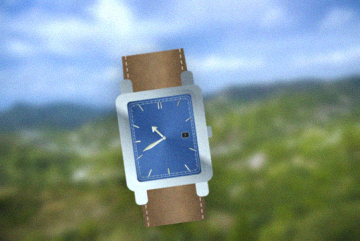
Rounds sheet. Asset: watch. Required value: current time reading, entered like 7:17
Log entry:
10:41
